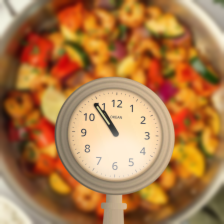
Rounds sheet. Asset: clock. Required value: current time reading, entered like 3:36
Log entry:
10:54
